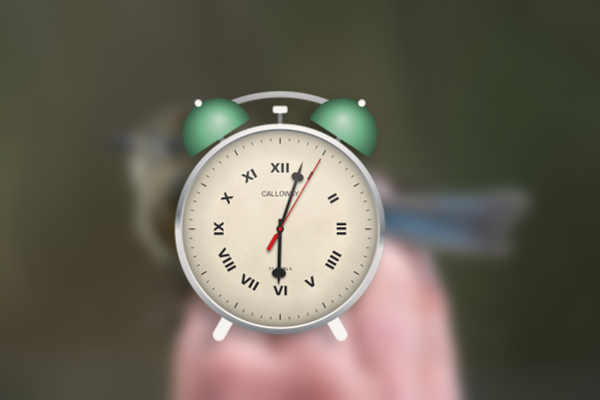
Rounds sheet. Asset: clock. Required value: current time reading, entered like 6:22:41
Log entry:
6:03:05
